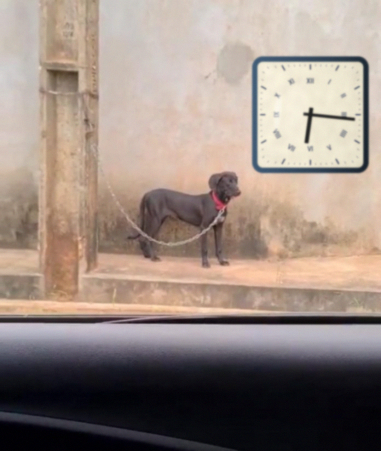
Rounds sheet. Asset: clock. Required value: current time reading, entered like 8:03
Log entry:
6:16
